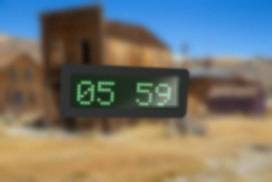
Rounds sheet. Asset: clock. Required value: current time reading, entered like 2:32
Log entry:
5:59
